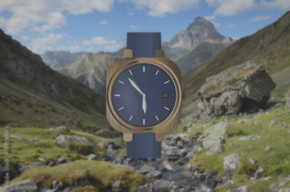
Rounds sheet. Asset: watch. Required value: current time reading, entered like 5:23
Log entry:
5:53
